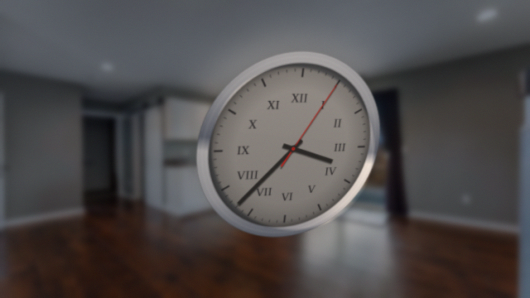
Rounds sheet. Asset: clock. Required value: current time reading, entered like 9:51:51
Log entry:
3:37:05
